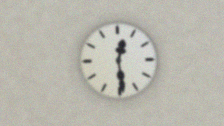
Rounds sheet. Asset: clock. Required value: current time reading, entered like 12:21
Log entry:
12:29
